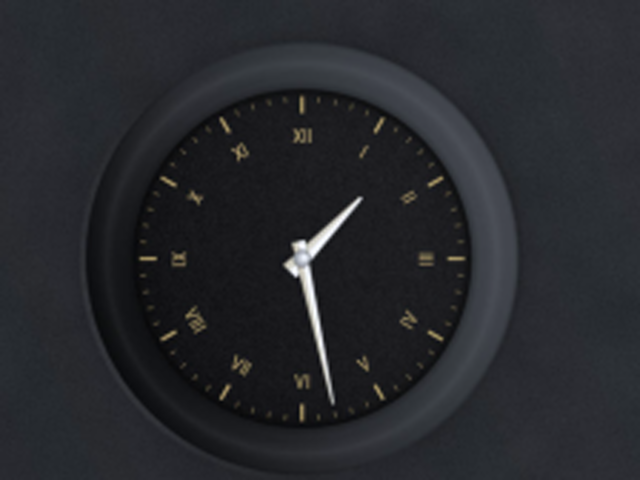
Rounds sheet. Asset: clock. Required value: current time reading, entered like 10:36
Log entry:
1:28
